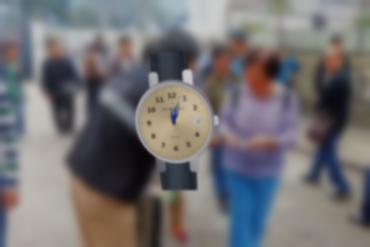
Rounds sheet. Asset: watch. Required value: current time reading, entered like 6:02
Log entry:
12:03
